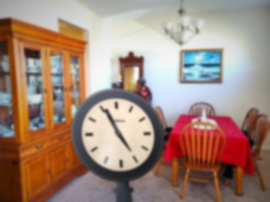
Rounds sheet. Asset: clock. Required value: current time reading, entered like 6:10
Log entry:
4:56
